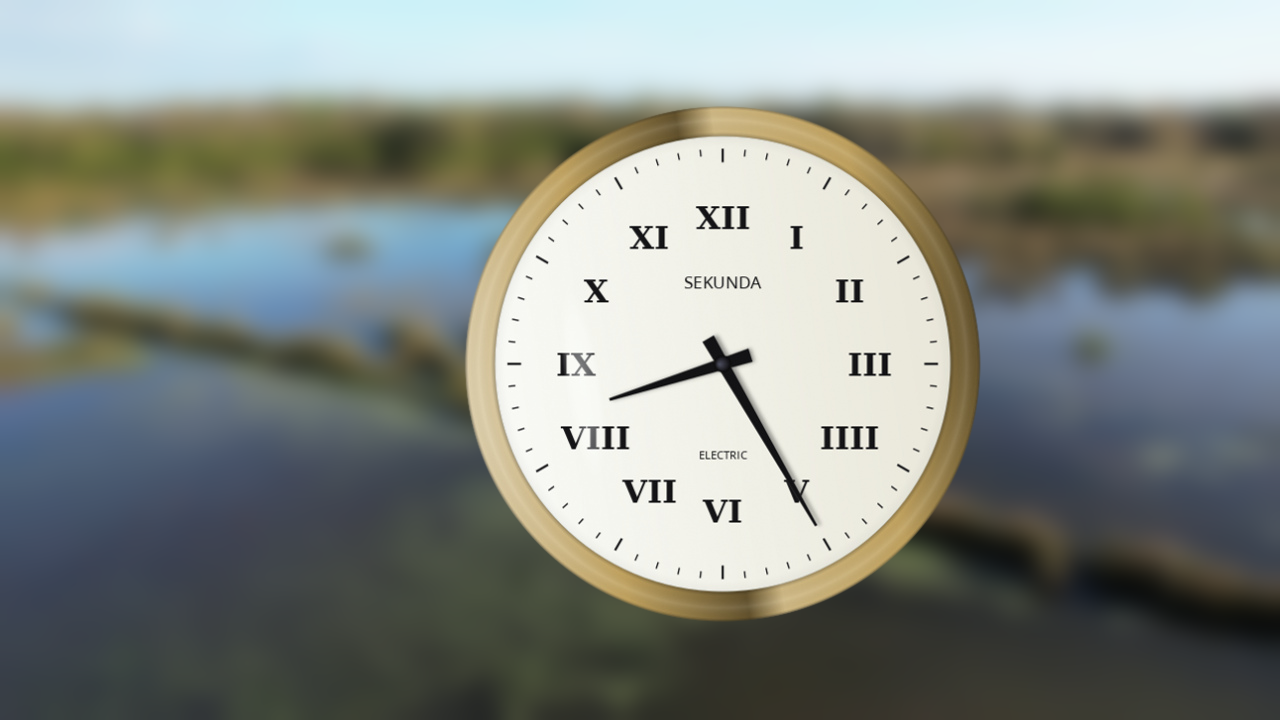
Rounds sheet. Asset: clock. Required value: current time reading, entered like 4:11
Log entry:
8:25
